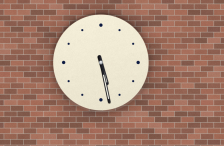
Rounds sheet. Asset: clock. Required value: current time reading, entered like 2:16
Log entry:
5:28
